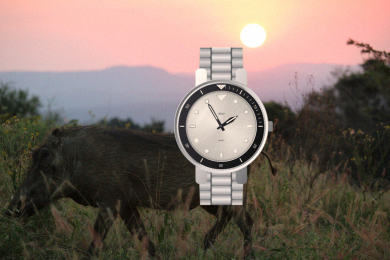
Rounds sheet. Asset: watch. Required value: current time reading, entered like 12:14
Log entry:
1:55
